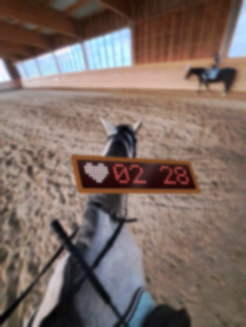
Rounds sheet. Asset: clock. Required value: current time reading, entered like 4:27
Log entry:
2:28
